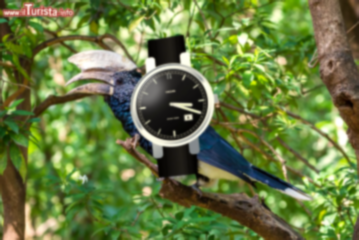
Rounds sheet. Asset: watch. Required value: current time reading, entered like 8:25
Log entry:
3:19
